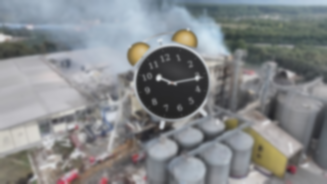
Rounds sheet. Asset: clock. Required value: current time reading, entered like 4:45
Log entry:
10:16
